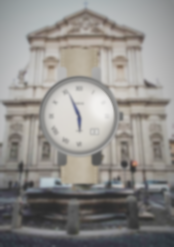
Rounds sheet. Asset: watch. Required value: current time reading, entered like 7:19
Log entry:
5:56
